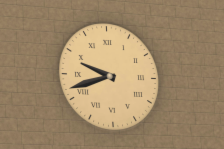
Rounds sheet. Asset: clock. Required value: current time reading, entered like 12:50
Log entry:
9:42
